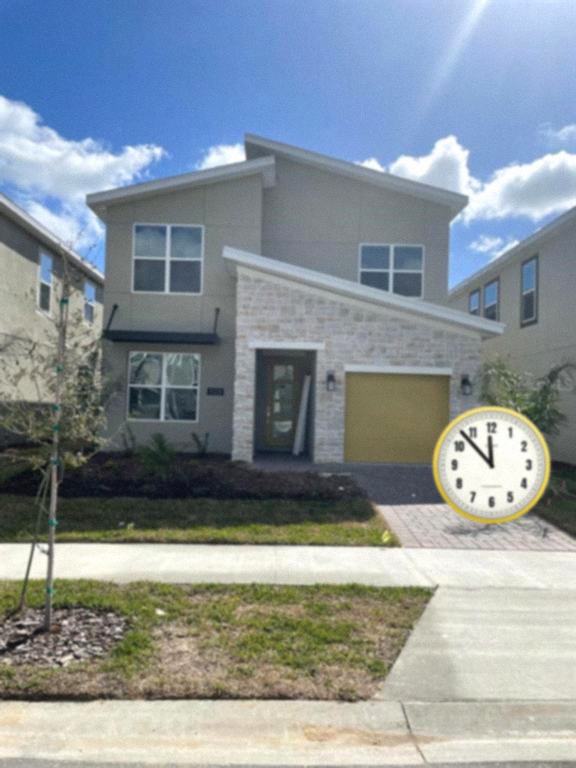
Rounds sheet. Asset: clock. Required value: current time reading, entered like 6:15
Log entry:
11:53
